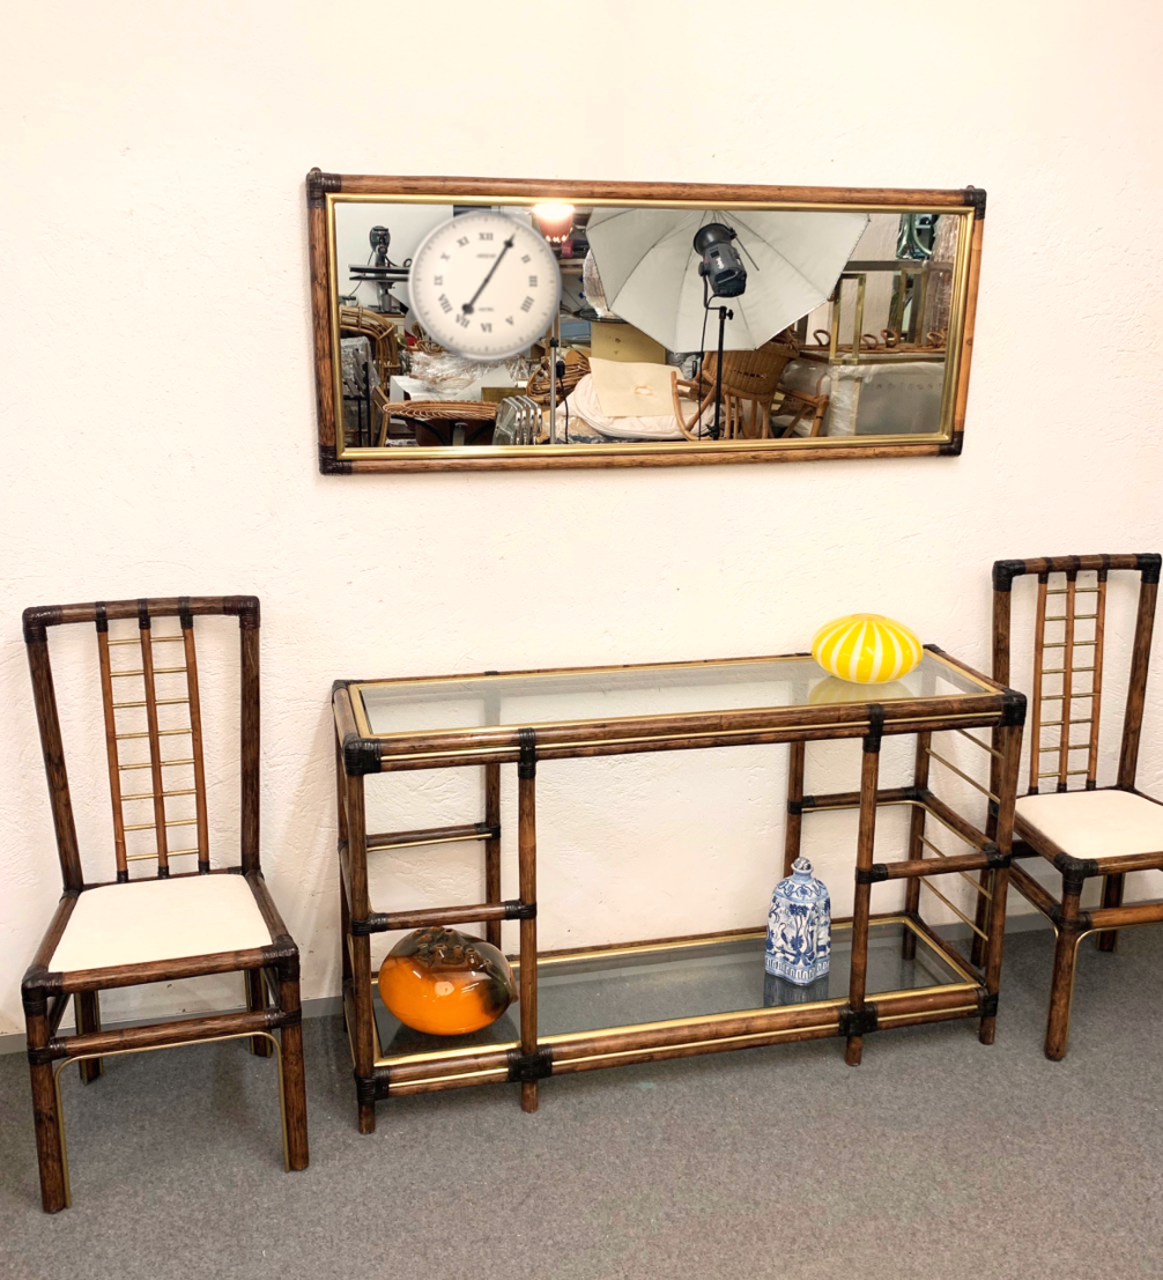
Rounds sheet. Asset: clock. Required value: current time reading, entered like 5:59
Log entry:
7:05
